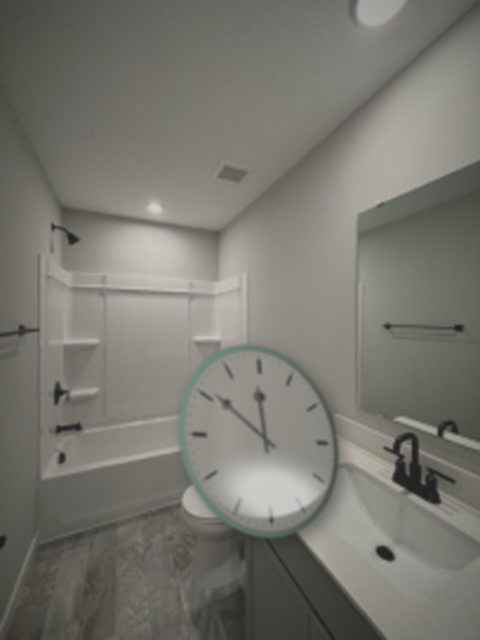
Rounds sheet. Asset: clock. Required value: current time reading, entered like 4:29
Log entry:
11:51
